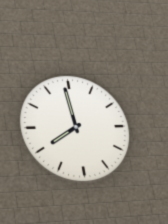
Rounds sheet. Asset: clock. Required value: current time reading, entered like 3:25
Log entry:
7:59
